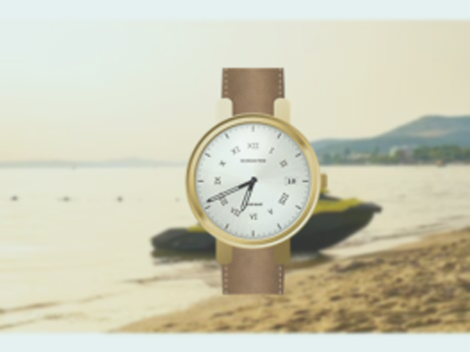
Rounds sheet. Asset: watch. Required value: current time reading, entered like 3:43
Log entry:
6:41
